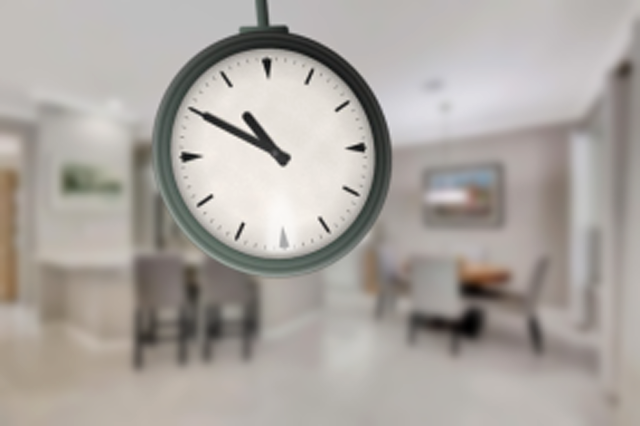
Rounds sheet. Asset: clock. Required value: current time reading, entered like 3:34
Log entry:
10:50
